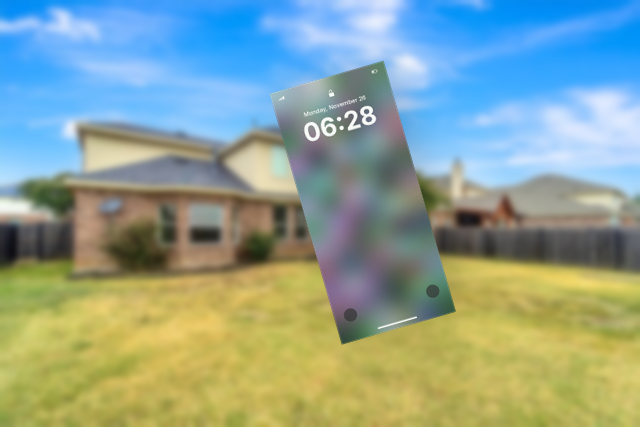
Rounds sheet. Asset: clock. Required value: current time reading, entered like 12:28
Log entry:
6:28
